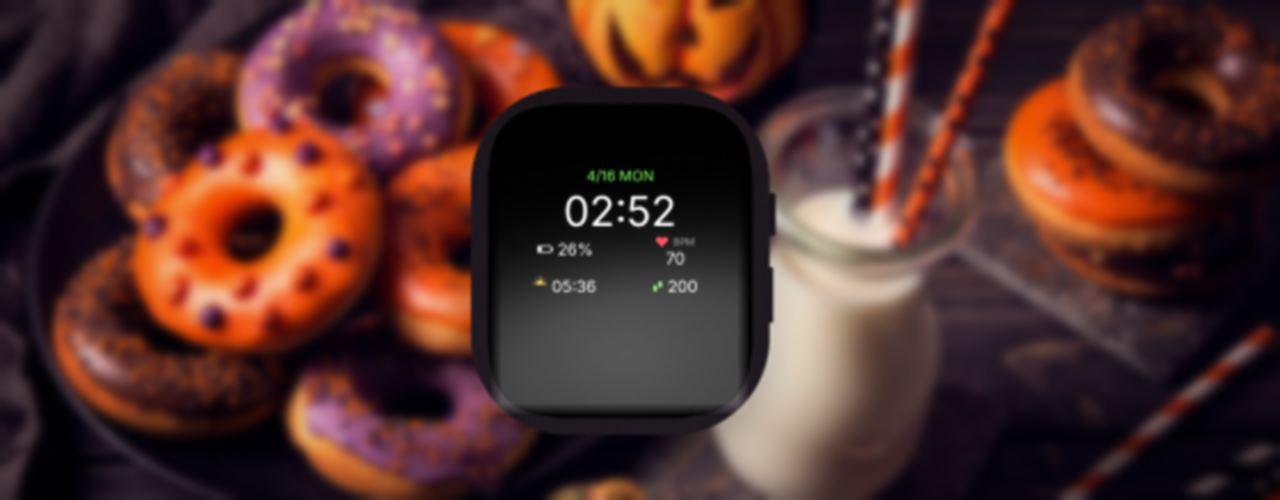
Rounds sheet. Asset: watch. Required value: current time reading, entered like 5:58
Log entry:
2:52
